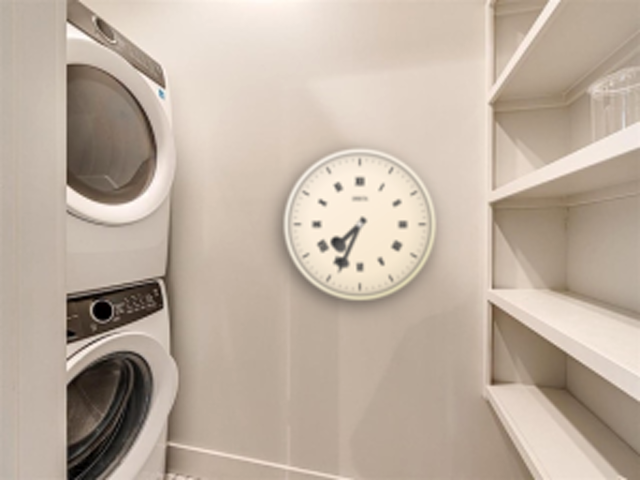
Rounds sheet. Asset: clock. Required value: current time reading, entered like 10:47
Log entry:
7:34
